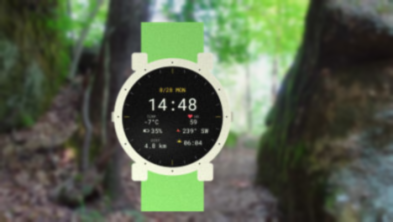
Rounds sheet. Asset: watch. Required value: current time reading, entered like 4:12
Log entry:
14:48
